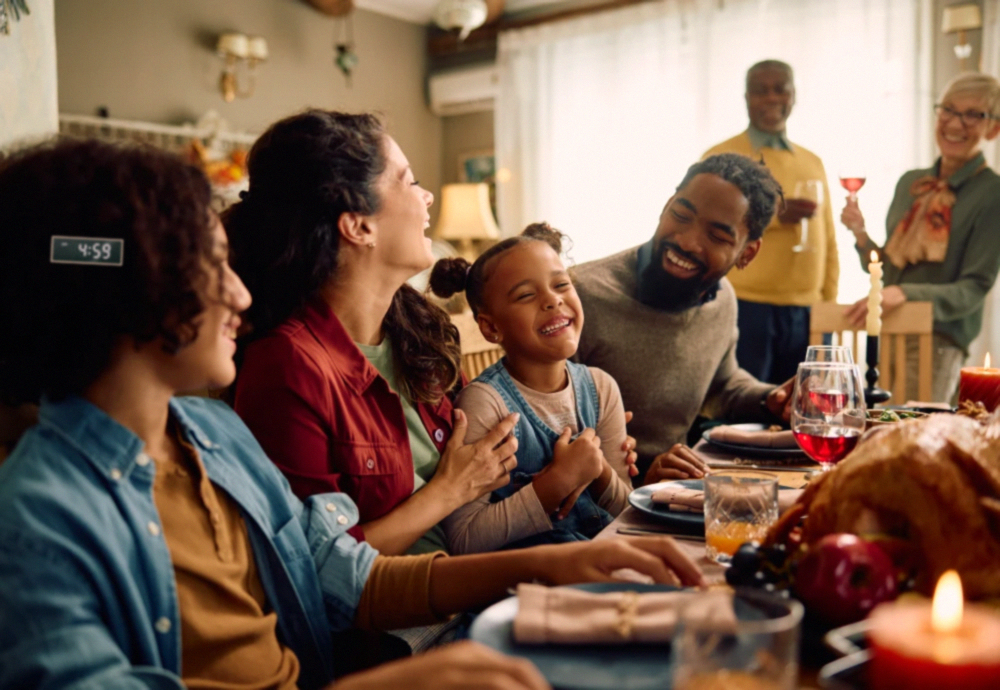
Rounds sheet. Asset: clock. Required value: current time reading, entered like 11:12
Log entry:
4:59
